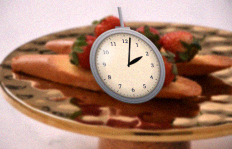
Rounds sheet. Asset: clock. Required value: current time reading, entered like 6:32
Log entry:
2:02
